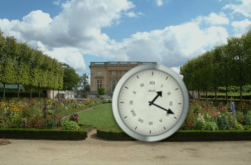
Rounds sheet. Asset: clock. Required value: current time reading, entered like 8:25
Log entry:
1:19
